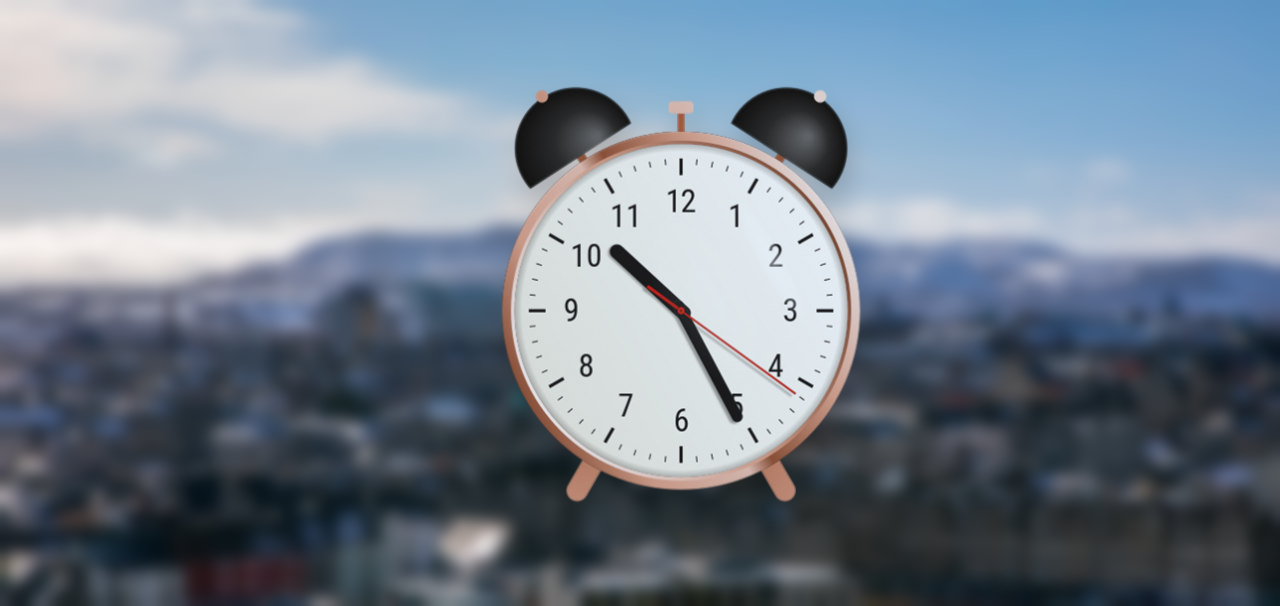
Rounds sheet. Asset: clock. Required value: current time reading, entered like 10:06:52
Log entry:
10:25:21
